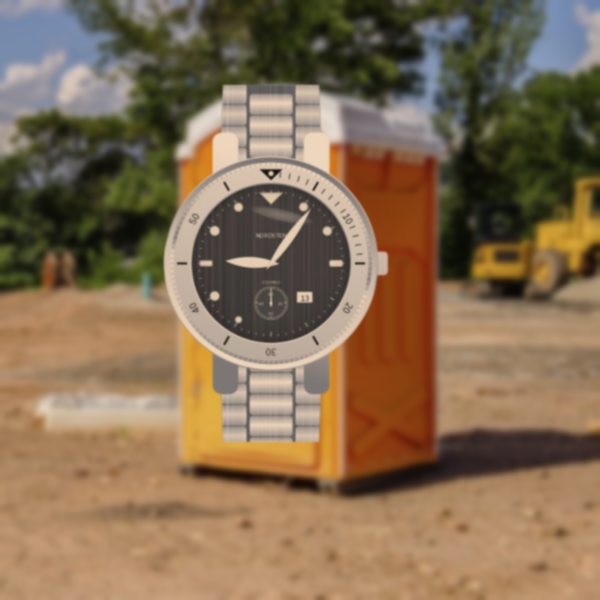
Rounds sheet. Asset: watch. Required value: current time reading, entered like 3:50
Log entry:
9:06
